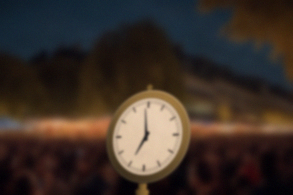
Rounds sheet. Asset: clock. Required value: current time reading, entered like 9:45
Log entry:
6:59
